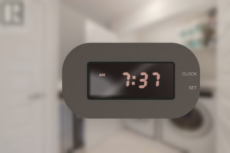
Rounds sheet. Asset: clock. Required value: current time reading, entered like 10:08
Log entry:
7:37
